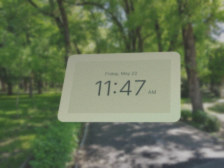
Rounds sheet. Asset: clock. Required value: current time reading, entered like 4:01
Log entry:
11:47
